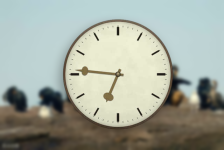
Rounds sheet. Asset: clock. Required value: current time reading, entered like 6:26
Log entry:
6:46
